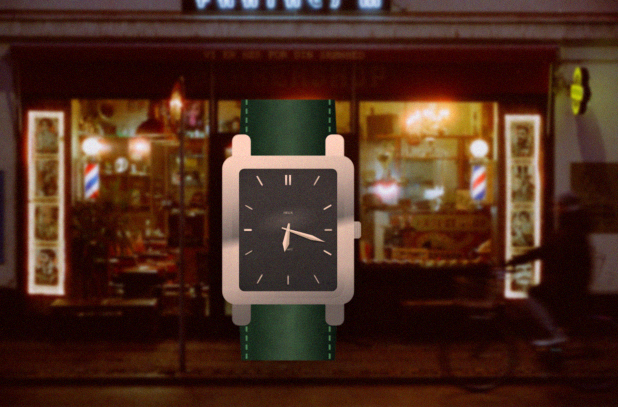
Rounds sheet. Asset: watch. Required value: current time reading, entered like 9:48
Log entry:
6:18
